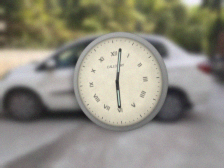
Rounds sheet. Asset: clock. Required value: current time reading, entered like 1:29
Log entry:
6:02
